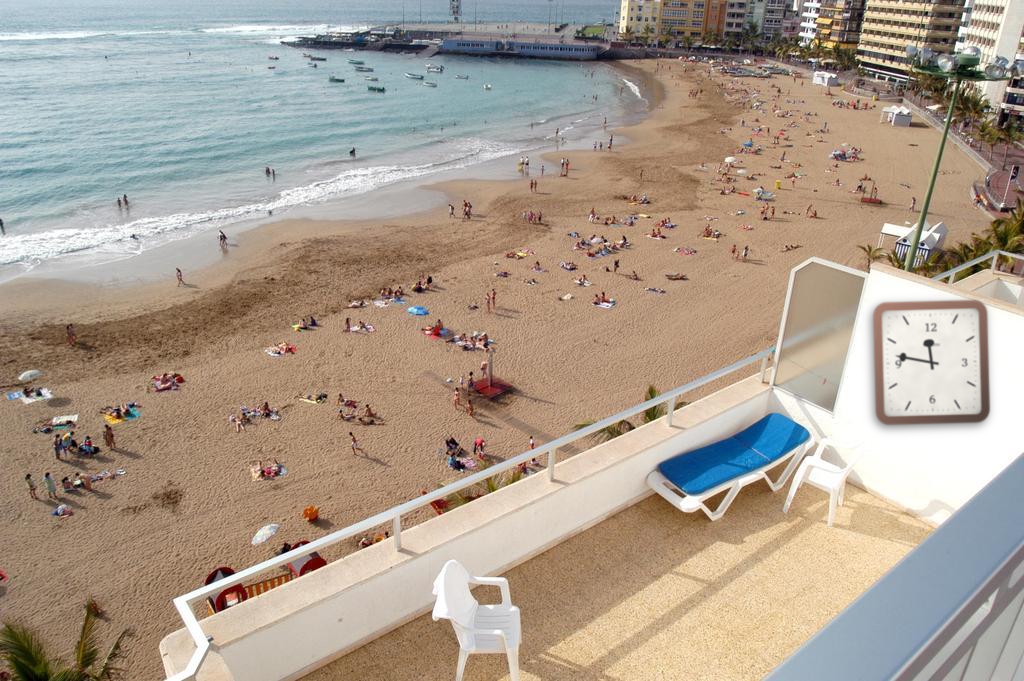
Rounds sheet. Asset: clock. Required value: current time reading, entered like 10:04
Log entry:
11:47
